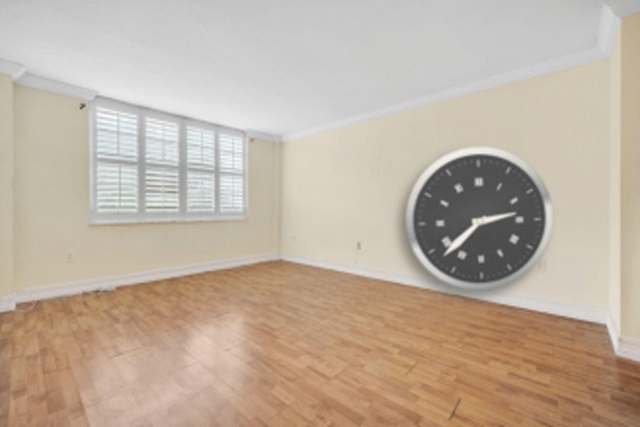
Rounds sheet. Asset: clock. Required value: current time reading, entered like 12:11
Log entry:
2:38
